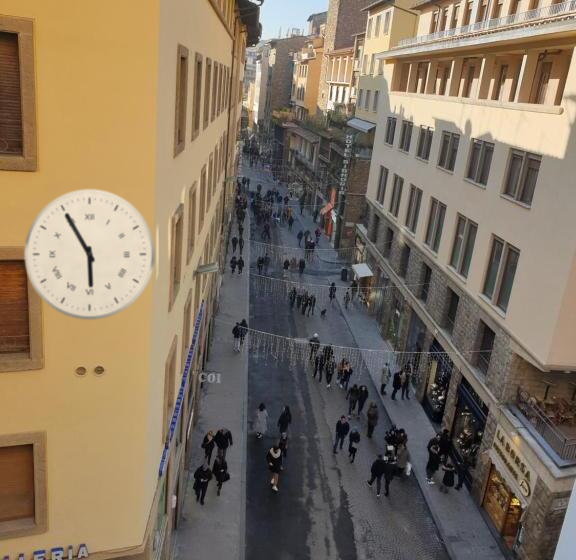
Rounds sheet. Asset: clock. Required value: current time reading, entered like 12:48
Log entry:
5:55
